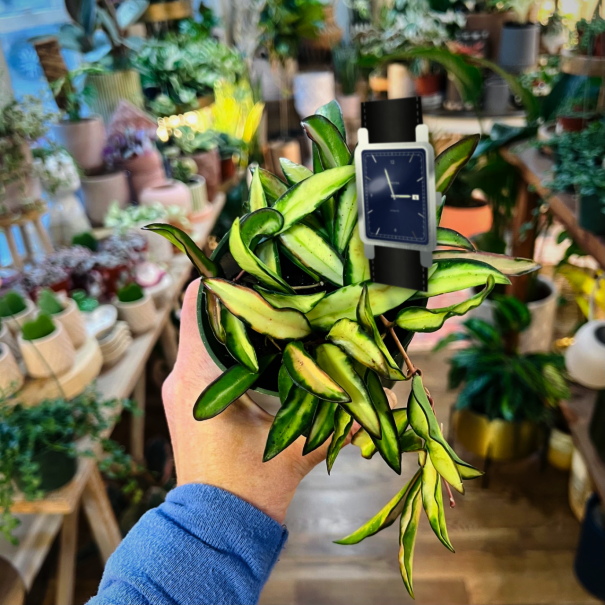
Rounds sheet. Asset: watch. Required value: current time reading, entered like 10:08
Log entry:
2:57
